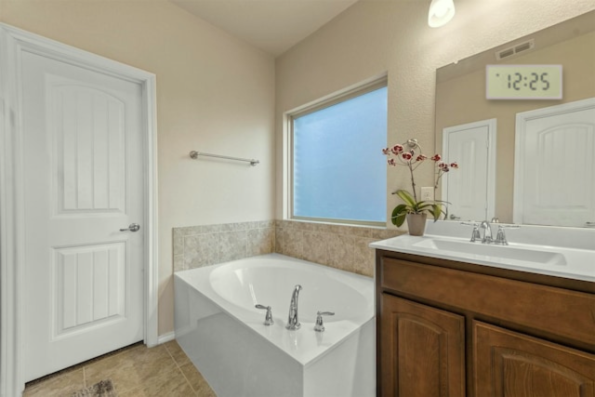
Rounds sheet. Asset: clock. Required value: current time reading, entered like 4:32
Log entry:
12:25
